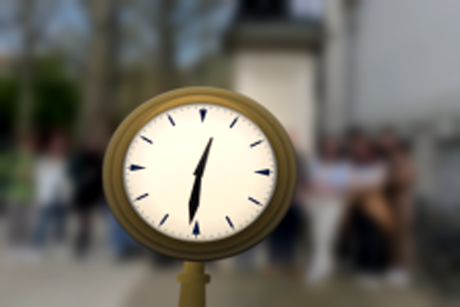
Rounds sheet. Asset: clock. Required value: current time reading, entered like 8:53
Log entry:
12:31
